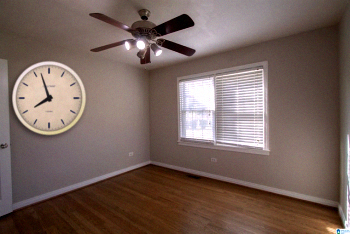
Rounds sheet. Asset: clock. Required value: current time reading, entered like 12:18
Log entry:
7:57
